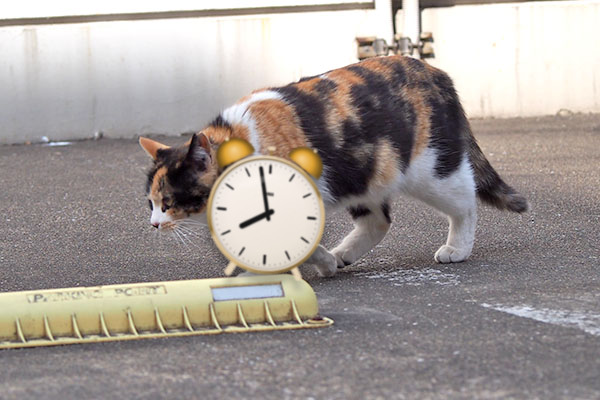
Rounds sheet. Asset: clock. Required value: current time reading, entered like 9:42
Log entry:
7:58
